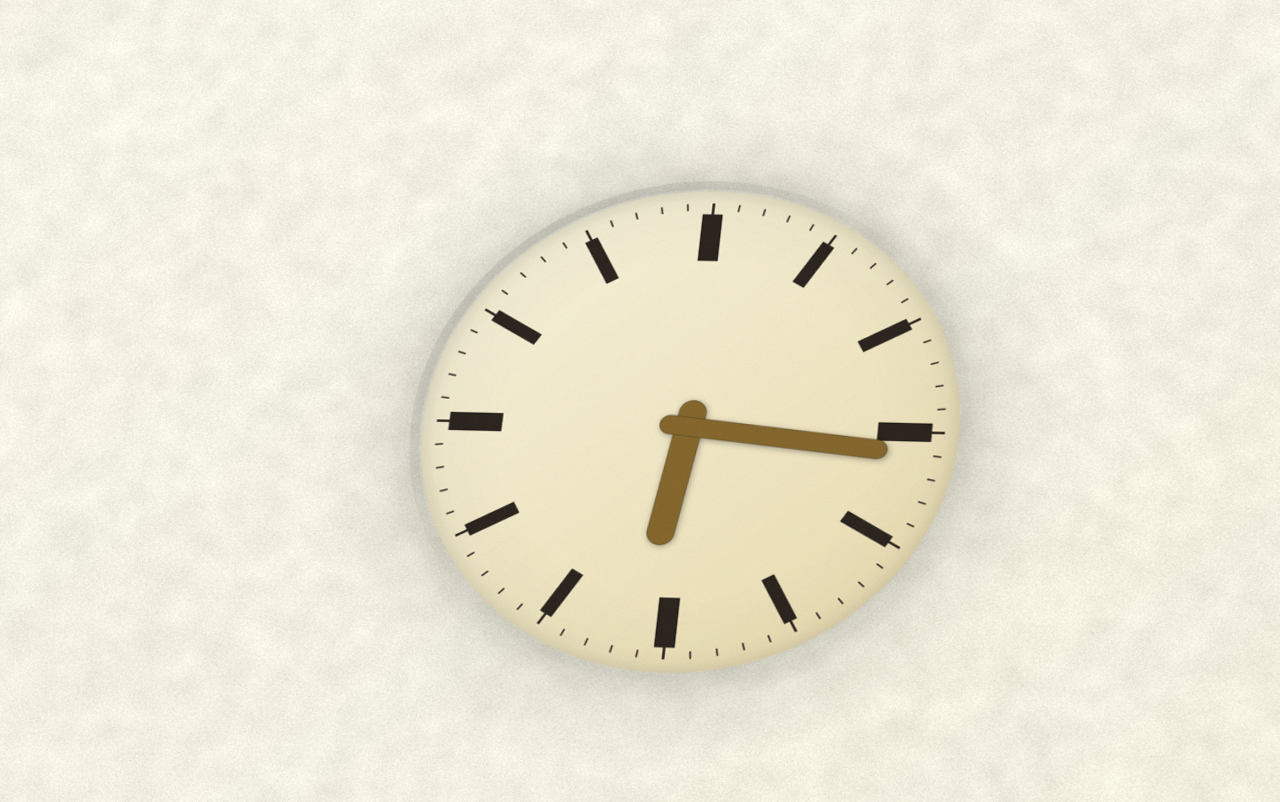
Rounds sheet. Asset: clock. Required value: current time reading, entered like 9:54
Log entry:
6:16
